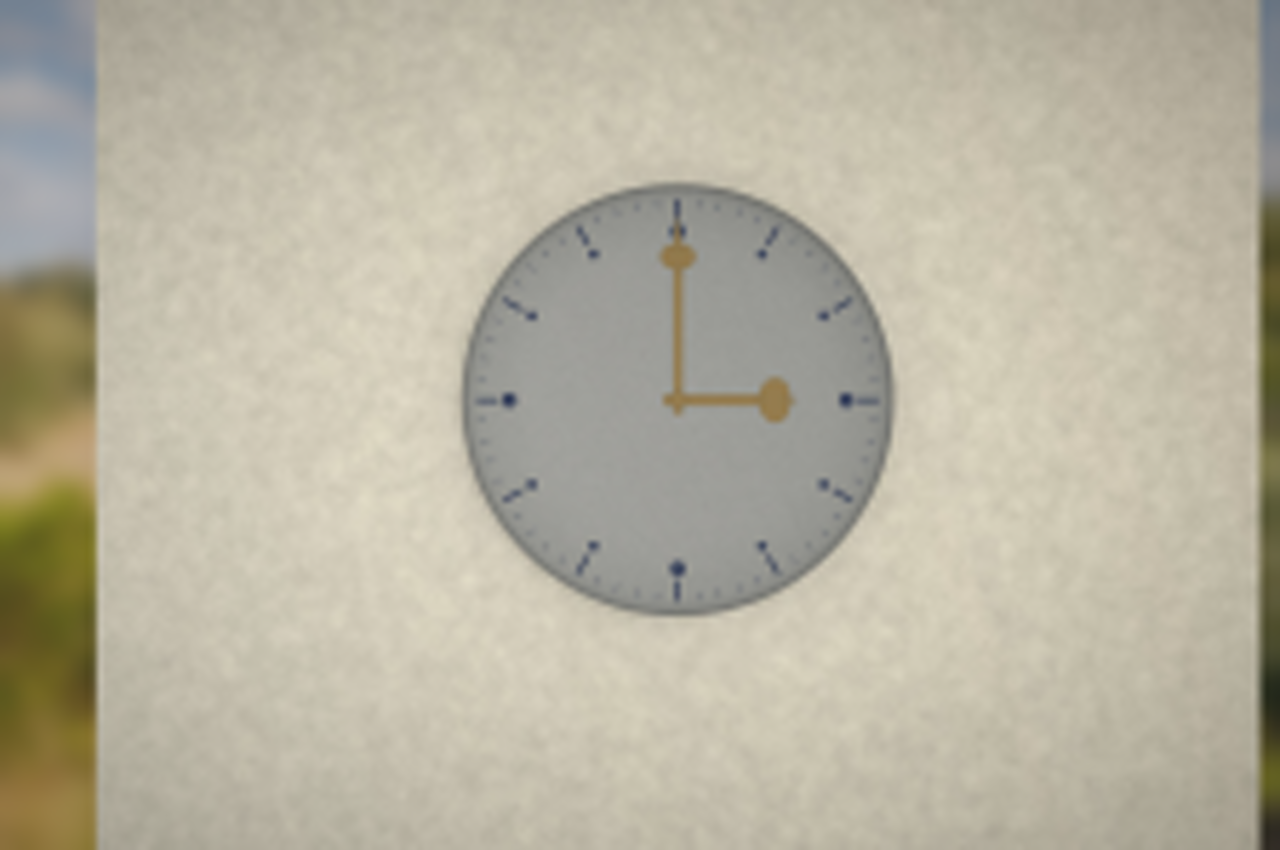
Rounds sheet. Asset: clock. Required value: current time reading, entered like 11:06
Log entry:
3:00
